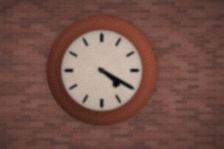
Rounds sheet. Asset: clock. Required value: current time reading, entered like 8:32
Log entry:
4:20
